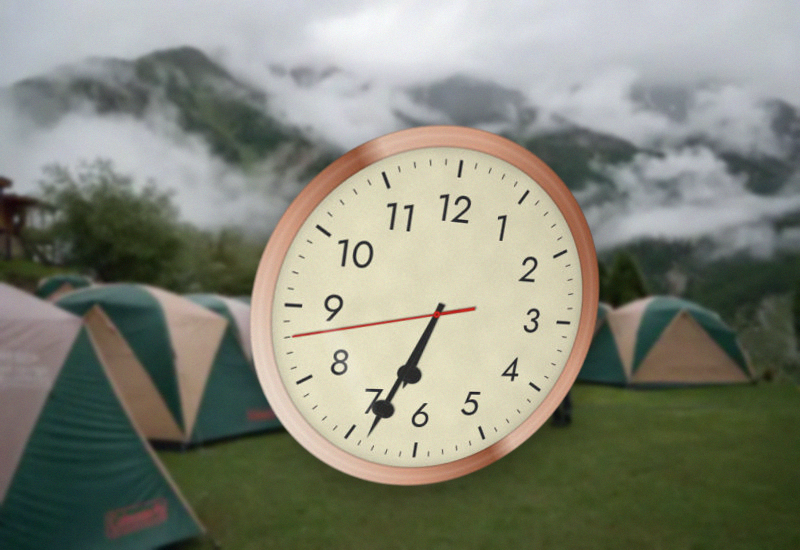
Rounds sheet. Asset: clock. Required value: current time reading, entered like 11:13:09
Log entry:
6:33:43
